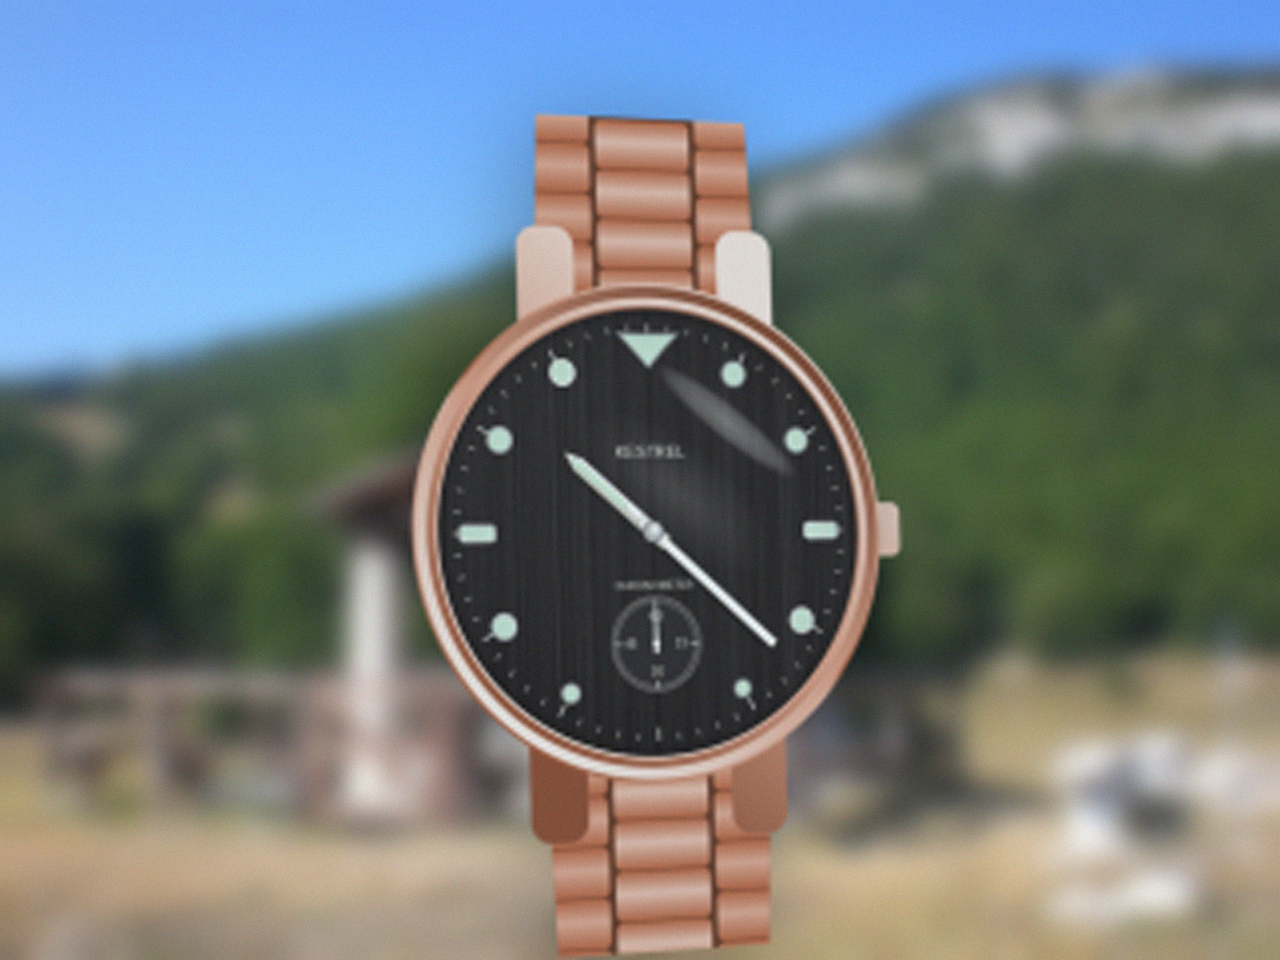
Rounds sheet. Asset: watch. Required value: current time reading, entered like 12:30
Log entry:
10:22
